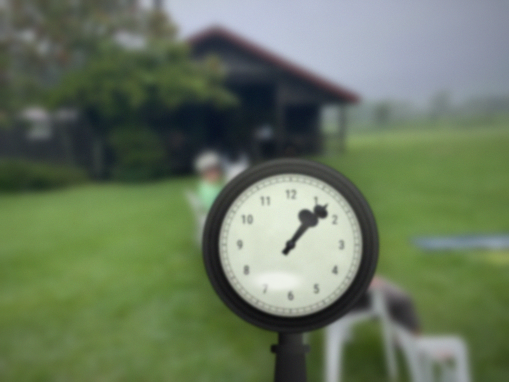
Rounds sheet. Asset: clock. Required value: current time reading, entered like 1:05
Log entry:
1:07
